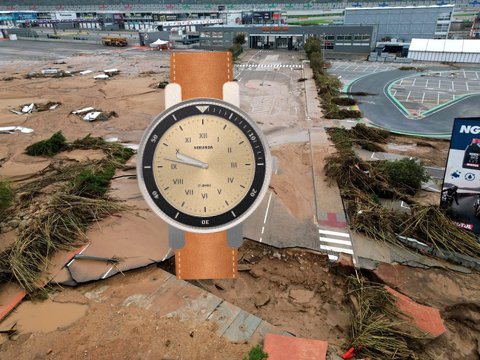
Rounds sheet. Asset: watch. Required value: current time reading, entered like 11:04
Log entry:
9:47
